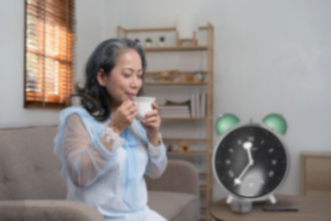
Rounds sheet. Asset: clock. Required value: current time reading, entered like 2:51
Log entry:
11:36
